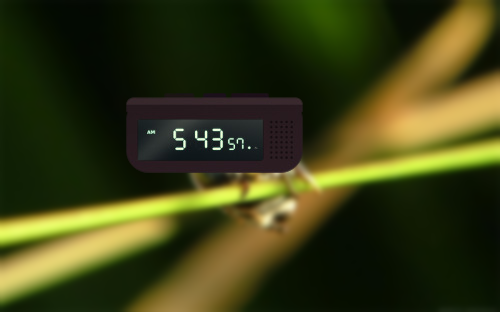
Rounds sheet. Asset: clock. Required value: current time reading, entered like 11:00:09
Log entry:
5:43:57
